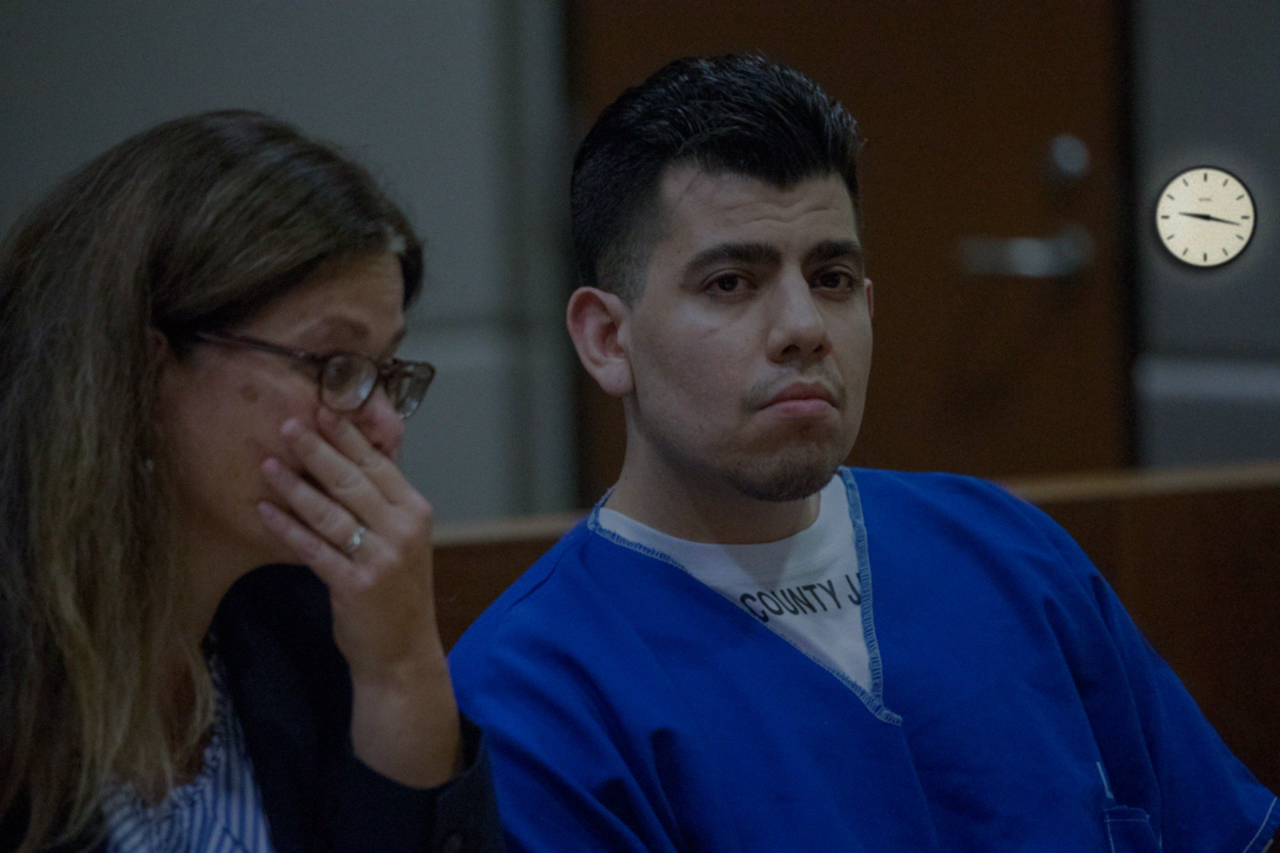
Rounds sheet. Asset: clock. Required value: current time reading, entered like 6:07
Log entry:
9:17
